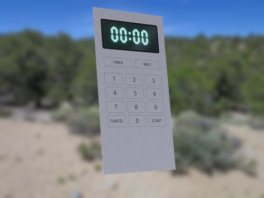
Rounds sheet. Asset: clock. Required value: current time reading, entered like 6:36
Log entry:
0:00
